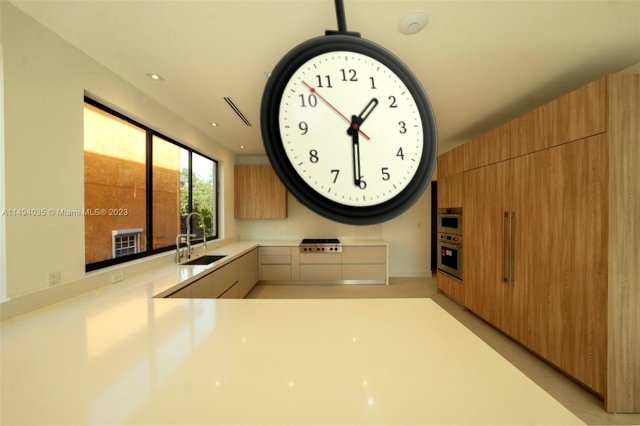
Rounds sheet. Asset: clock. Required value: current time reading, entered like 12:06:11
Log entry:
1:30:52
